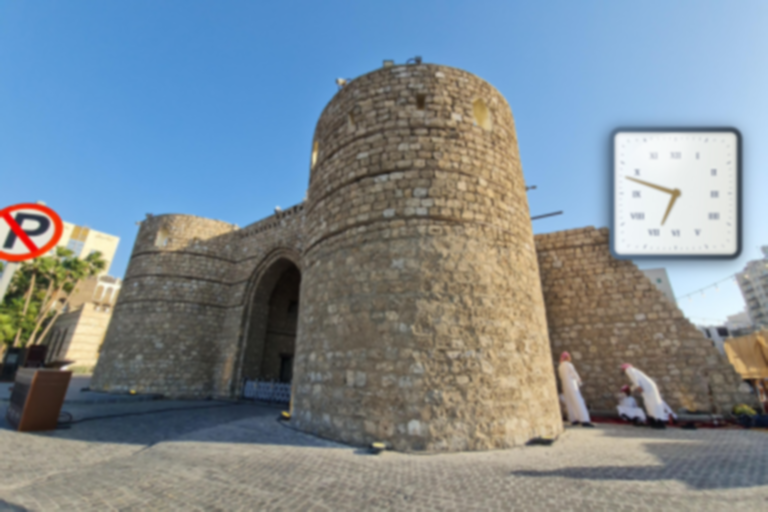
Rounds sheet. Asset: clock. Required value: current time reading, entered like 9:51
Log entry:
6:48
